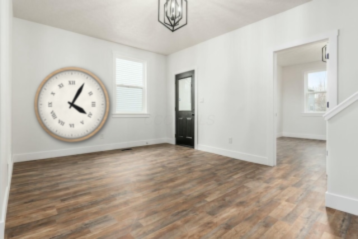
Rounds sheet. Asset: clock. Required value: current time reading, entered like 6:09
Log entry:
4:05
